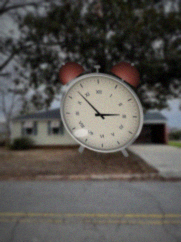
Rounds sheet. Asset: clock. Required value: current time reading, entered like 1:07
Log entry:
2:53
